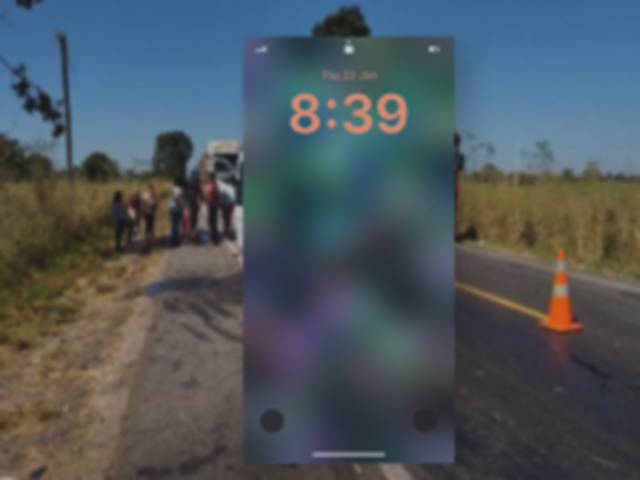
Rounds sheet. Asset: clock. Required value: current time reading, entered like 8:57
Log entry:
8:39
